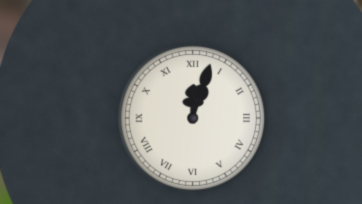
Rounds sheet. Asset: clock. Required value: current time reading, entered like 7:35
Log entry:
12:03
